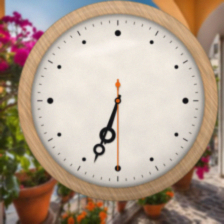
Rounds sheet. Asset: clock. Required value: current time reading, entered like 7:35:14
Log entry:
6:33:30
